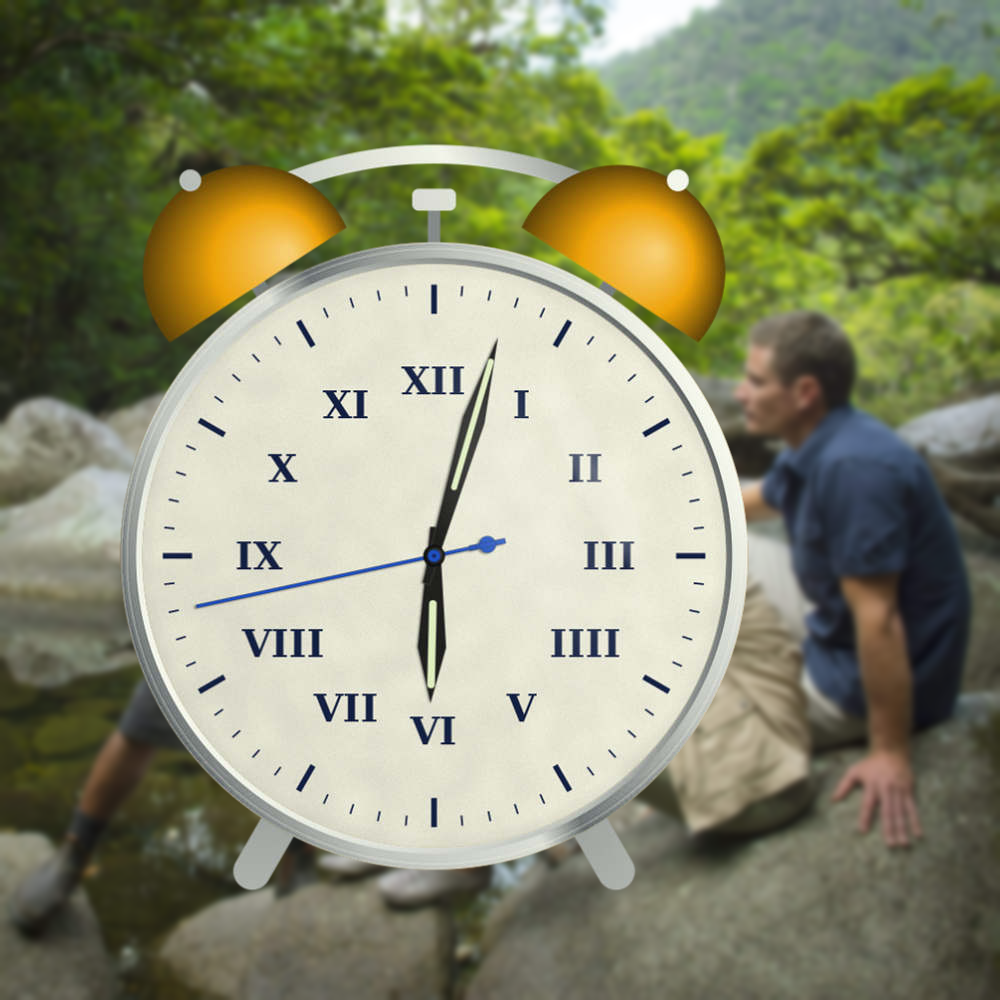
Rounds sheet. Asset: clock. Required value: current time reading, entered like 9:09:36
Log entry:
6:02:43
